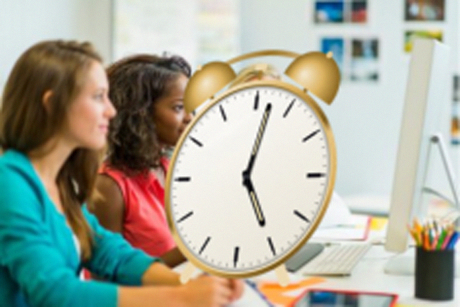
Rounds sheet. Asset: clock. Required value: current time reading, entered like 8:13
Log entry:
5:02
